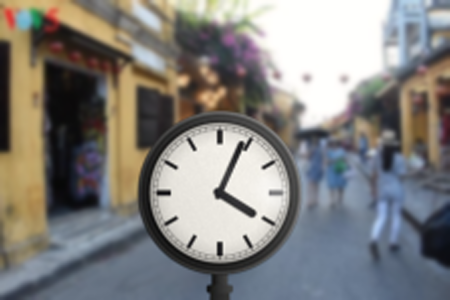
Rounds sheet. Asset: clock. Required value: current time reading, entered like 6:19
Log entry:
4:04
